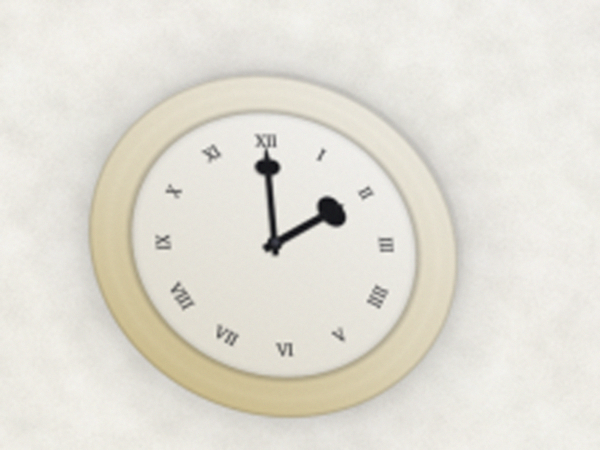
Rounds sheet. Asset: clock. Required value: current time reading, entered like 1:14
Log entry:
2:00
